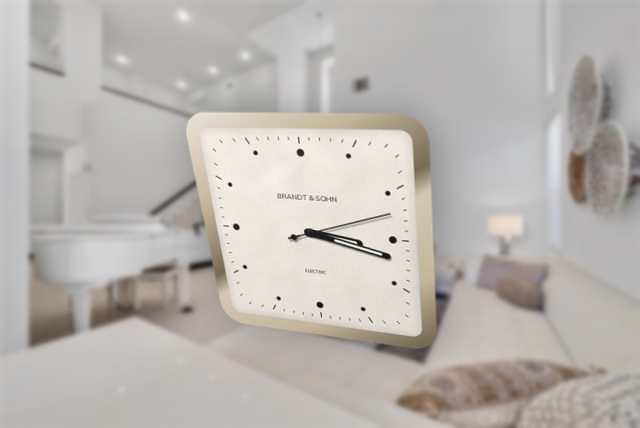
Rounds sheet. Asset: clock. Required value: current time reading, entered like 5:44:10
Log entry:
3:17:12
